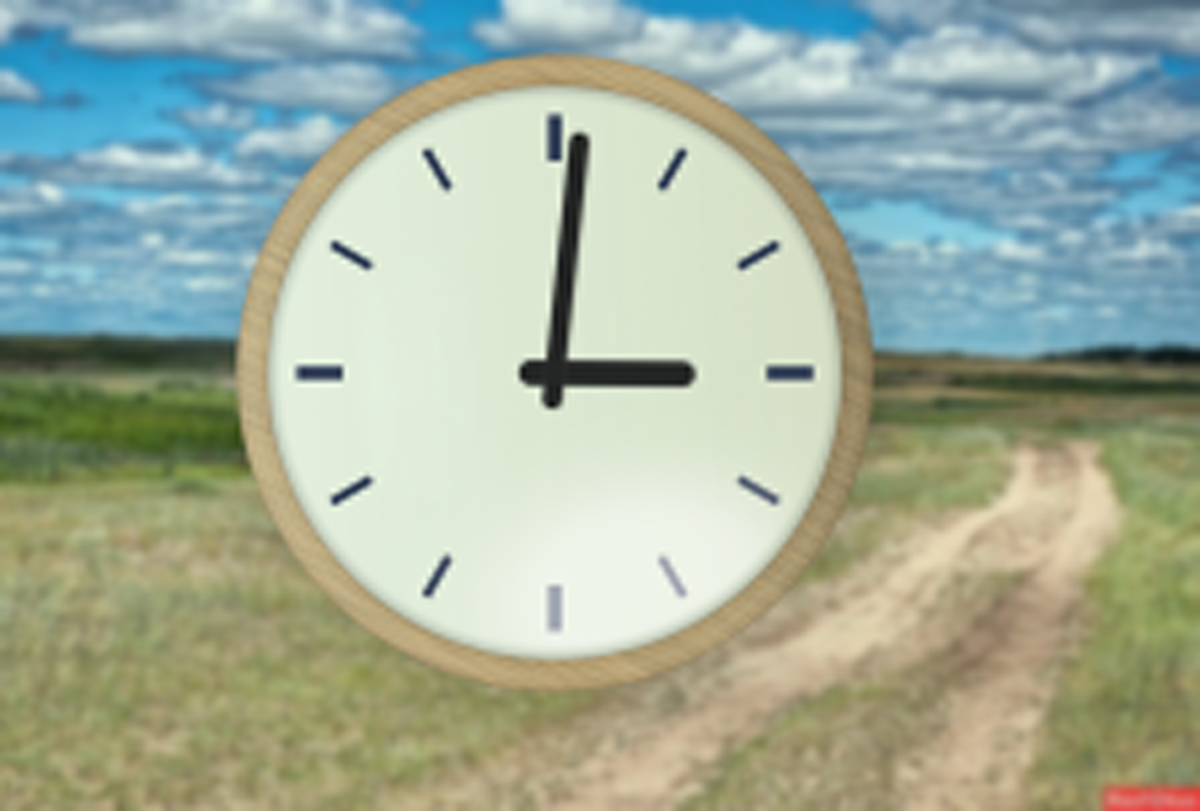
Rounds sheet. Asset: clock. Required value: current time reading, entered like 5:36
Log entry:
3:01
